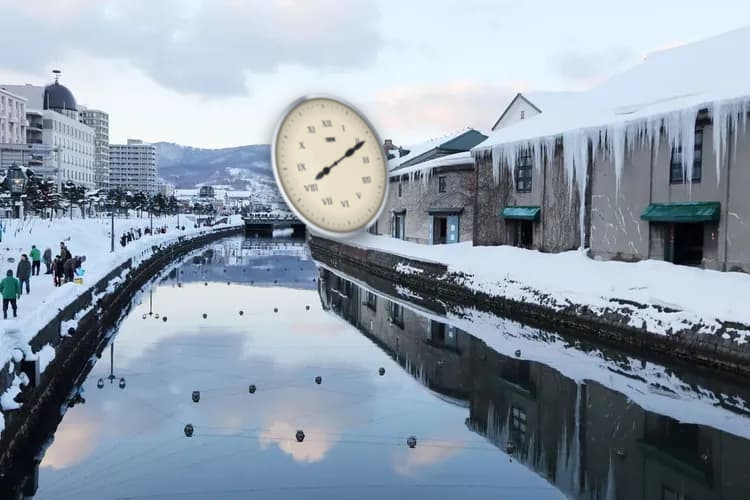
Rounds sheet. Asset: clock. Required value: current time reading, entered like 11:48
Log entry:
8:11
